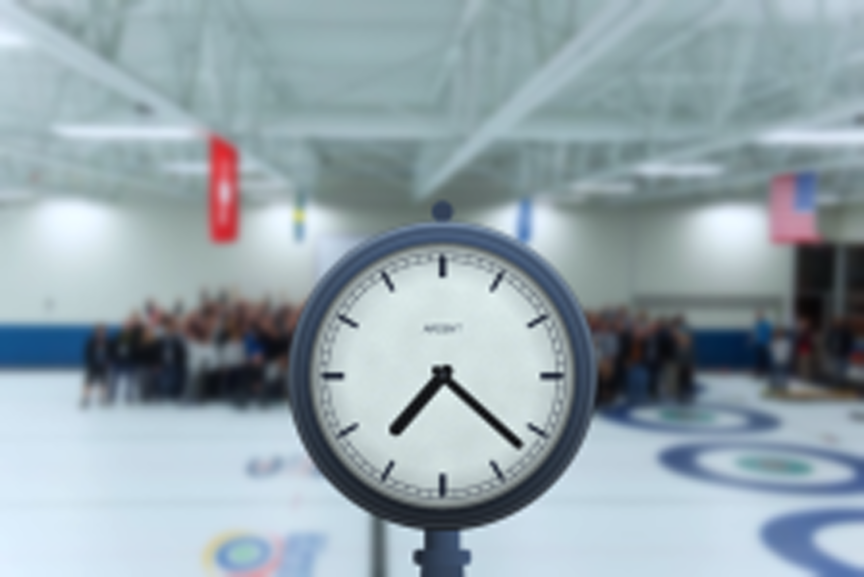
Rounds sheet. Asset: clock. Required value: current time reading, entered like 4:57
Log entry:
7:22
